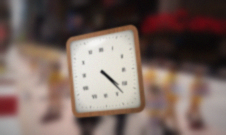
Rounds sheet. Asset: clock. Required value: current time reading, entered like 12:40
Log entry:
4:23
